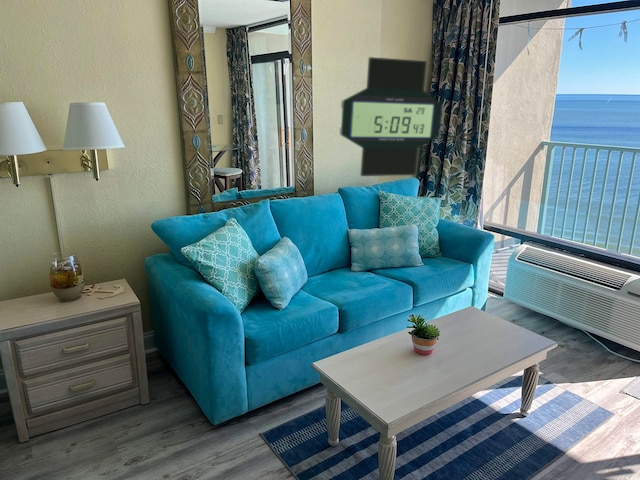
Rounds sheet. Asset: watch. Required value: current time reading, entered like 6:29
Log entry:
5:09
